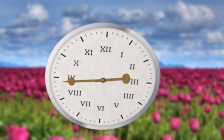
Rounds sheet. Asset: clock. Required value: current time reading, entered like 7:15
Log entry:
2:44
